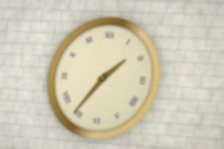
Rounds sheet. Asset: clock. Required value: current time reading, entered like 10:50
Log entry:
1:36
